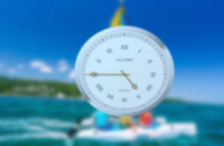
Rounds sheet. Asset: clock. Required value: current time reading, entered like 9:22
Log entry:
4:45
